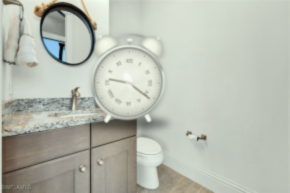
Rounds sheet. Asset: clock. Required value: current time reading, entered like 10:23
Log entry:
9:21
